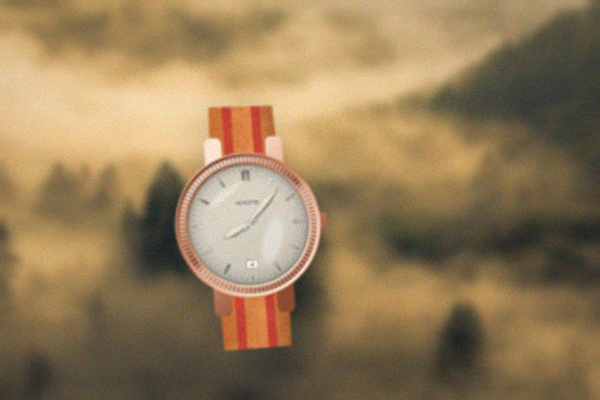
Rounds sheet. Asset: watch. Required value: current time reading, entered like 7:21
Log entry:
8:07
